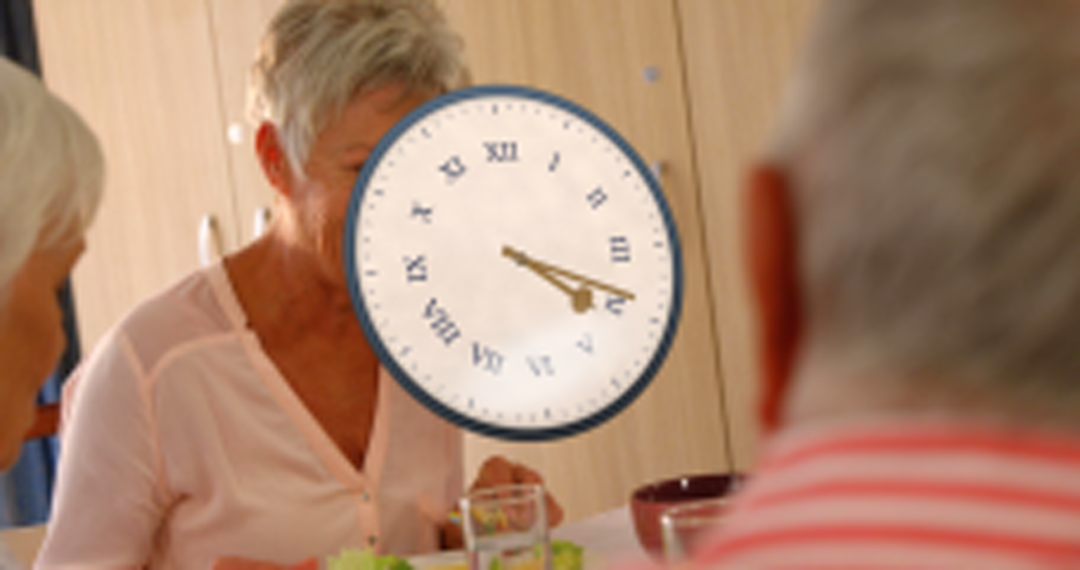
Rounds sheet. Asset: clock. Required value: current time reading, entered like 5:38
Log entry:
4:19
